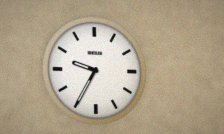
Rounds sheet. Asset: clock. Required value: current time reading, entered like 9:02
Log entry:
9:35
